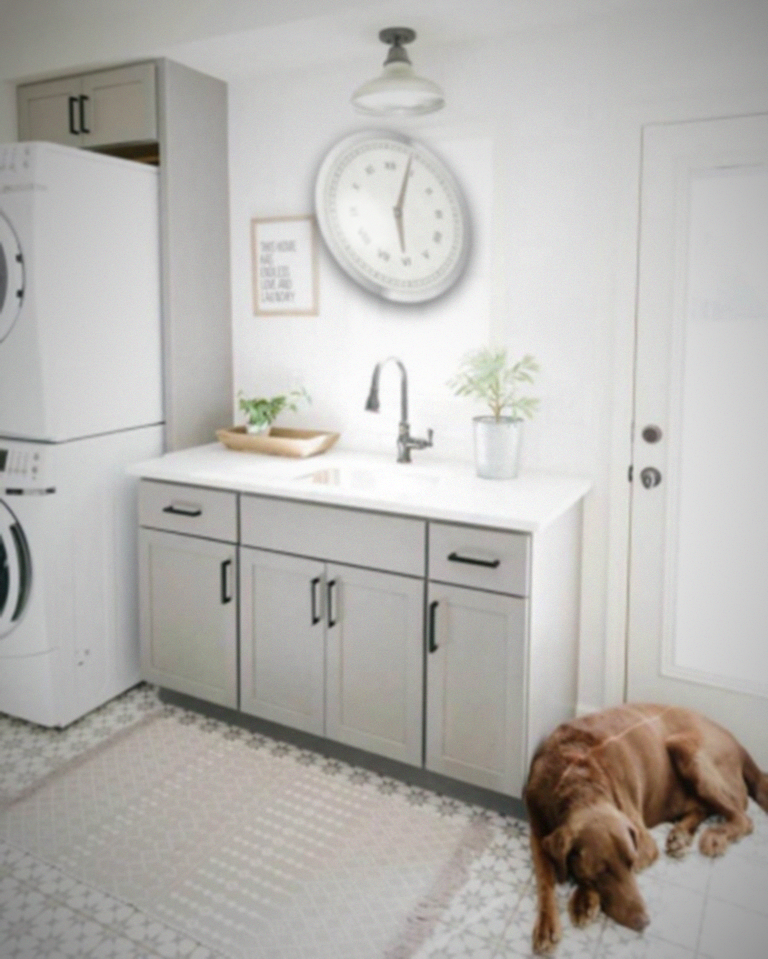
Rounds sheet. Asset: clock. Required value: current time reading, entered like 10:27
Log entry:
6:04
